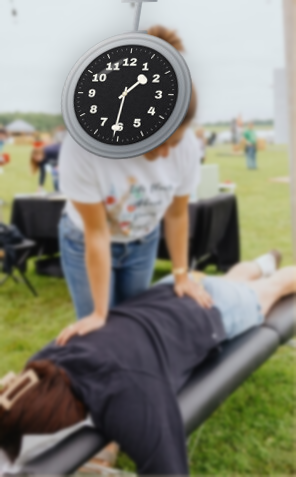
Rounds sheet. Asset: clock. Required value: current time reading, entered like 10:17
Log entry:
1:31
